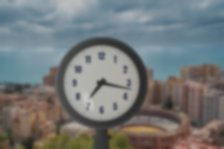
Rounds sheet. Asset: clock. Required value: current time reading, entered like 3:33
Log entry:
7:17
